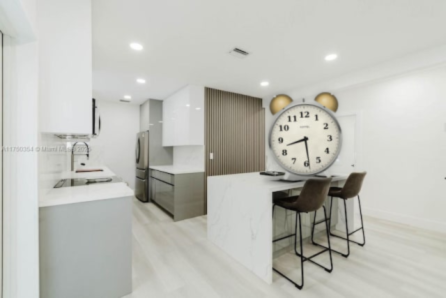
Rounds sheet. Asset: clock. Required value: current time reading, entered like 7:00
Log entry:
8:29
